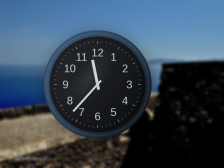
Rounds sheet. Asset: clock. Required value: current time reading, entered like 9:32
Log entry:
11:37
